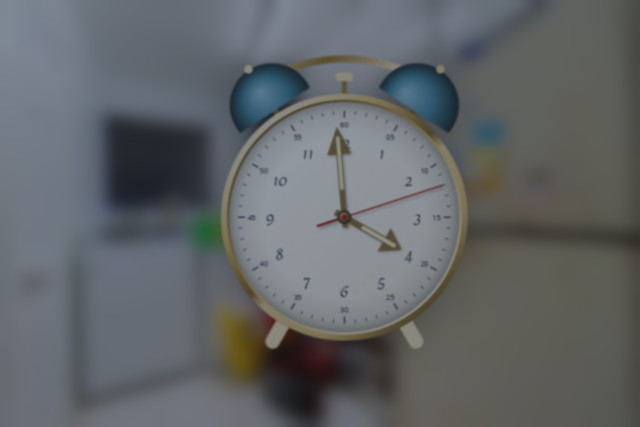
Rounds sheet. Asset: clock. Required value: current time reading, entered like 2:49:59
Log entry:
3:59:12
